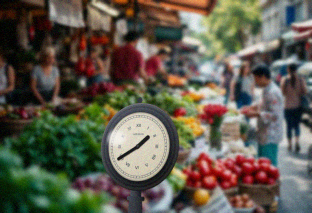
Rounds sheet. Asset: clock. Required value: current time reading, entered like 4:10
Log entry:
1:40
